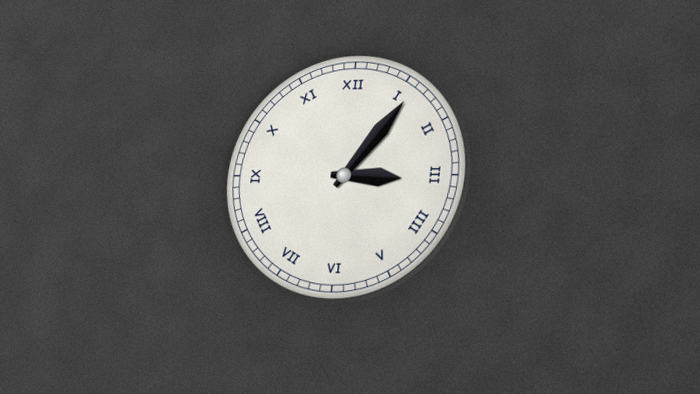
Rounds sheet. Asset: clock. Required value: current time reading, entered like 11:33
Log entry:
3:06
